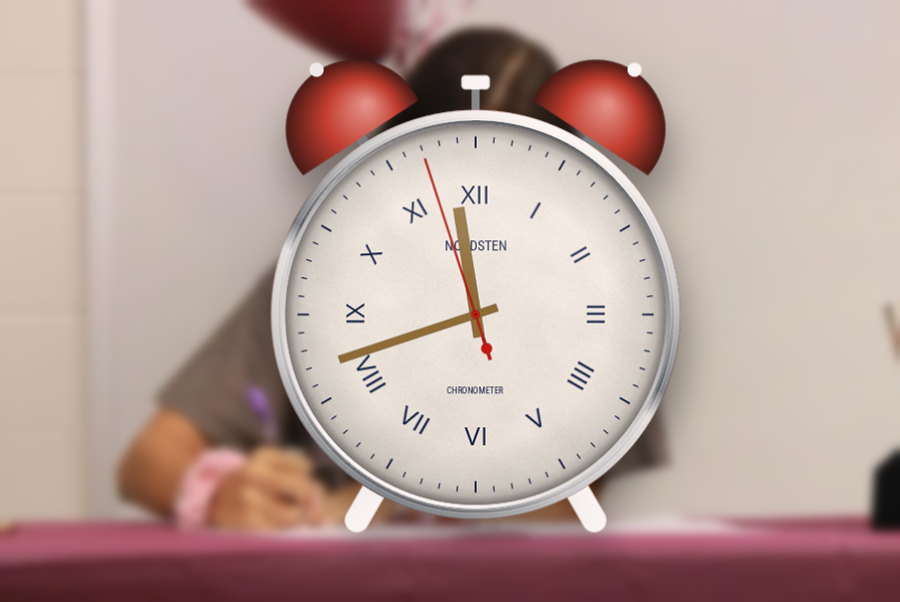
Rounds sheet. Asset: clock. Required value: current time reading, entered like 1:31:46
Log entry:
11:41:57
